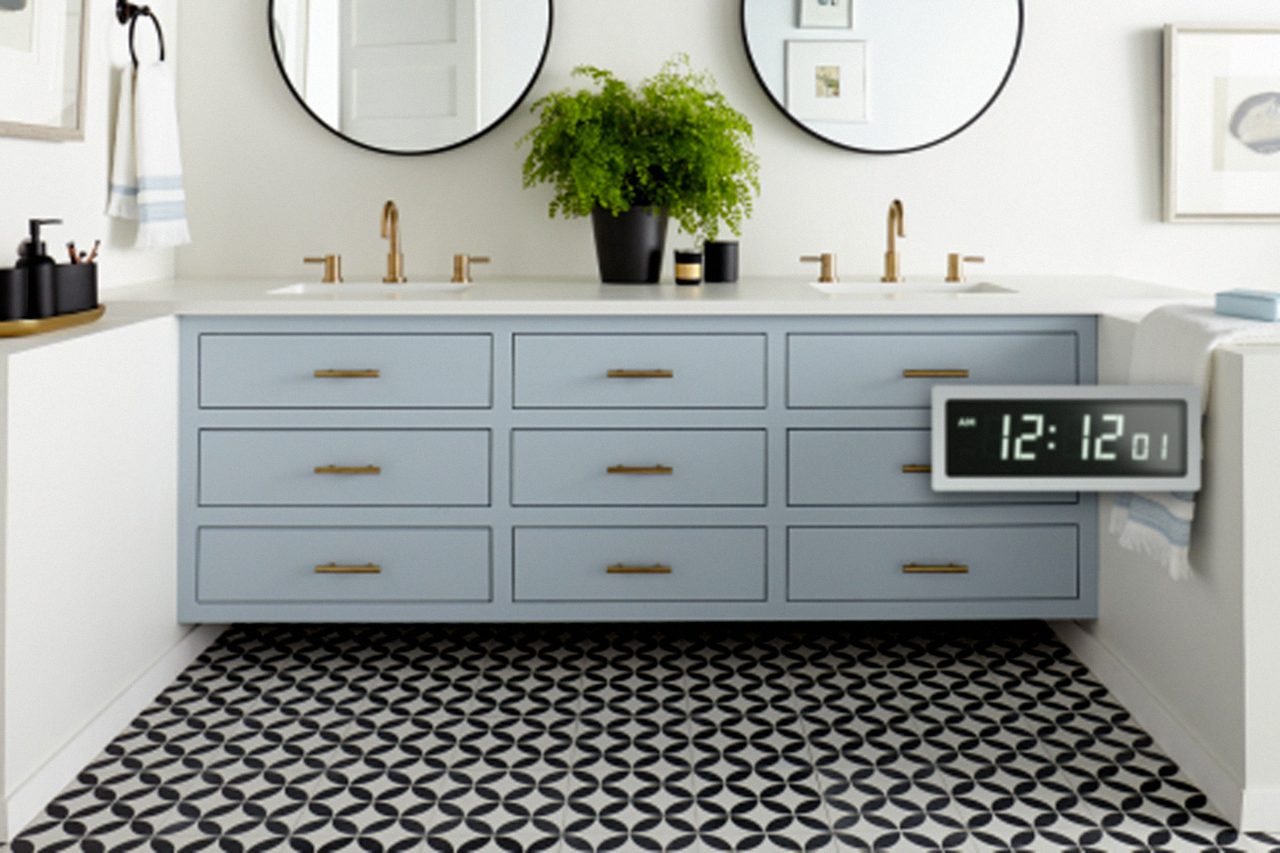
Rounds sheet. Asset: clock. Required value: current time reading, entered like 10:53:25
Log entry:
12:12:01
